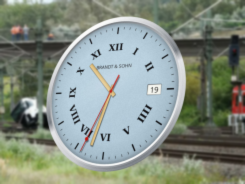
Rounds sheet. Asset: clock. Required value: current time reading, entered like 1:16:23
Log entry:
10:32:34
